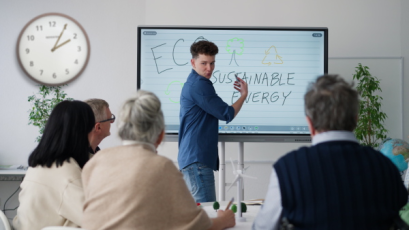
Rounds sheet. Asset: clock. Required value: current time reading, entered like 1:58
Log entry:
2:05
